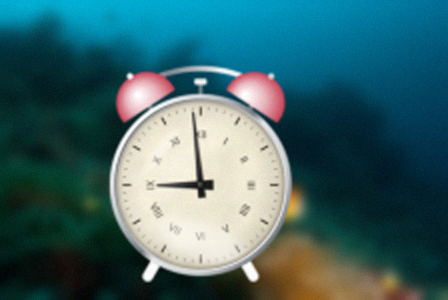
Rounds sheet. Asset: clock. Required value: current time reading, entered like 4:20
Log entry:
8:59
